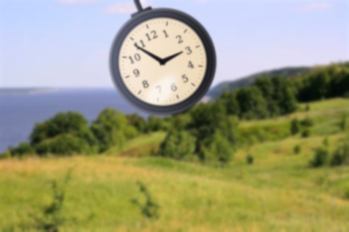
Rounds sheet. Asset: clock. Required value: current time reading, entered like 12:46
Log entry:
2:54
